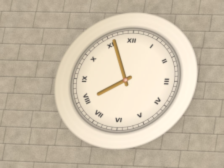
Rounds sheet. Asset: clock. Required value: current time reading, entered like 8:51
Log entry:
7:56
